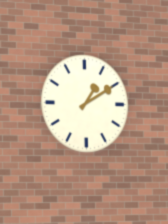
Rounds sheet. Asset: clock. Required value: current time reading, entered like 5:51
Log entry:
1:10
